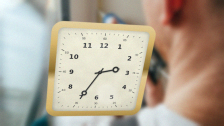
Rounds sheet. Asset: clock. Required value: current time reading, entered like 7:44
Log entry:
2:35
